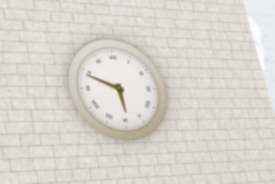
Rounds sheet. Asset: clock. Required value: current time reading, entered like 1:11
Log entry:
5:49
